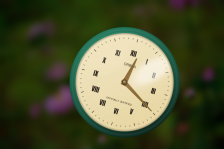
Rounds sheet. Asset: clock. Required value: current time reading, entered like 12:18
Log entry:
12:20
